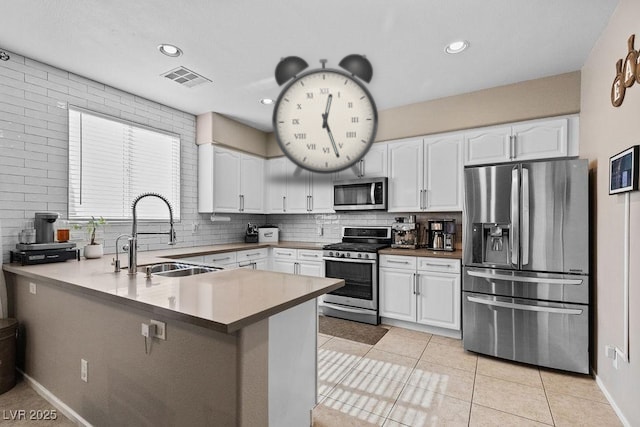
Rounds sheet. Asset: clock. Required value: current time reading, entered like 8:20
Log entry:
12:27
